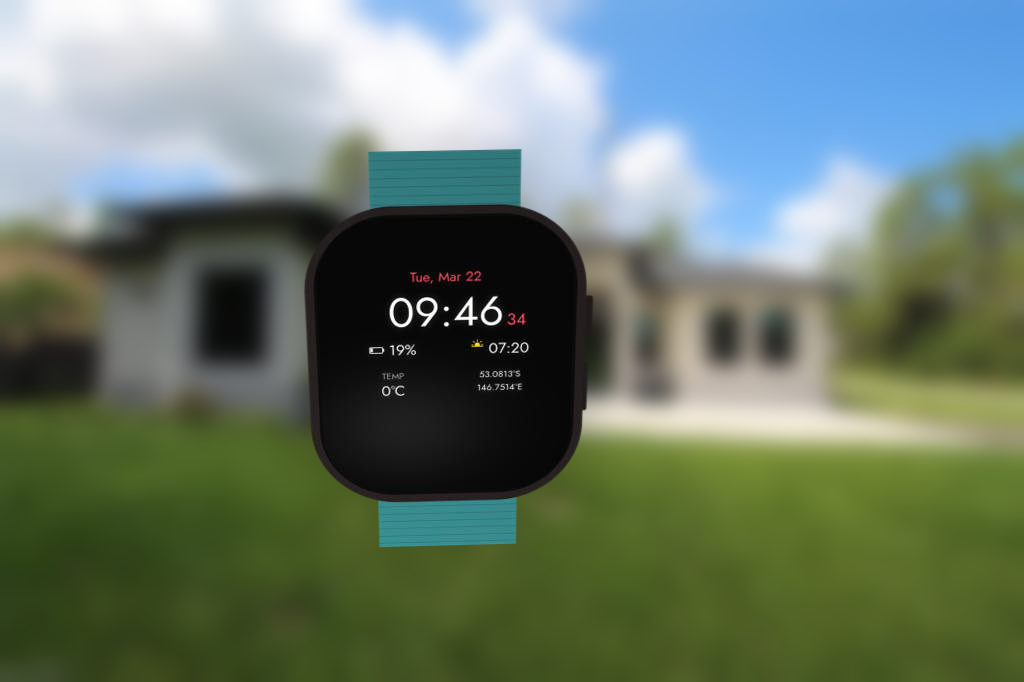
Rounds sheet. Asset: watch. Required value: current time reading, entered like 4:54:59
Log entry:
9:46:34
